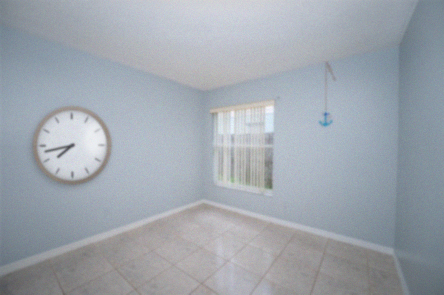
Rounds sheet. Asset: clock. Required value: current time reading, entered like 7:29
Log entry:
7:43
